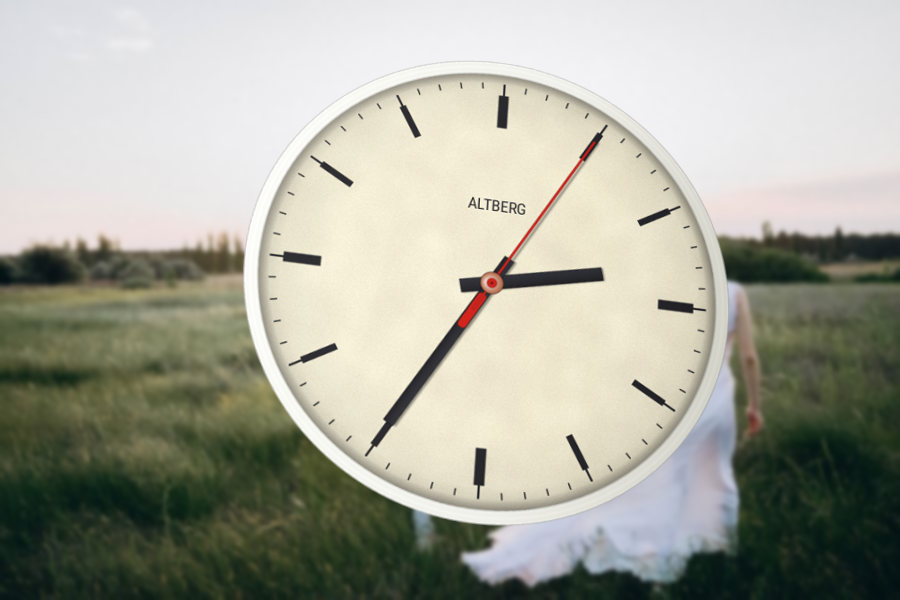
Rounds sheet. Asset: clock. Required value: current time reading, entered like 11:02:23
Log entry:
2:35:05
